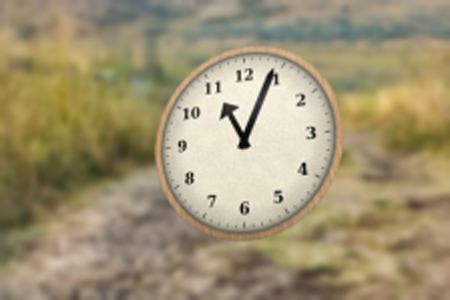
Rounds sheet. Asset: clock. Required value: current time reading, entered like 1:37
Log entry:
11:04
